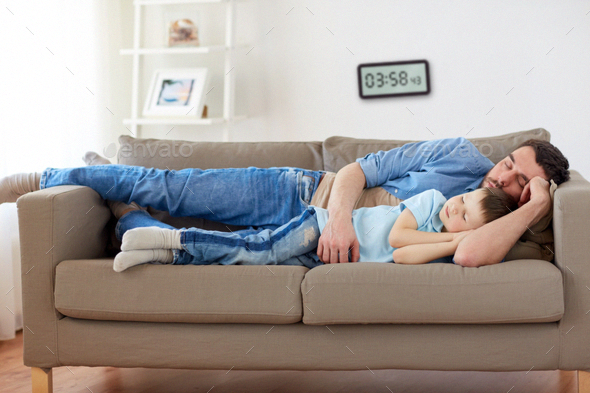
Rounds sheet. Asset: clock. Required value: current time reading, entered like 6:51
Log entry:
3:58
